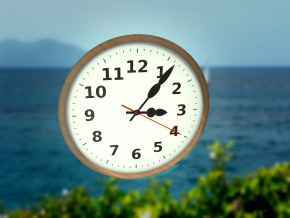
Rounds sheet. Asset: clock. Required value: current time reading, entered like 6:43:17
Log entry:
3:06:20
